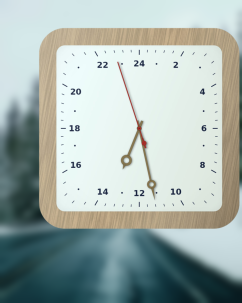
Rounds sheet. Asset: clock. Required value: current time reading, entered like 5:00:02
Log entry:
13:27:57
